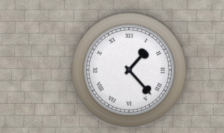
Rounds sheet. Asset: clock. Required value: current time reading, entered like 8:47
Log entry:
1:23
